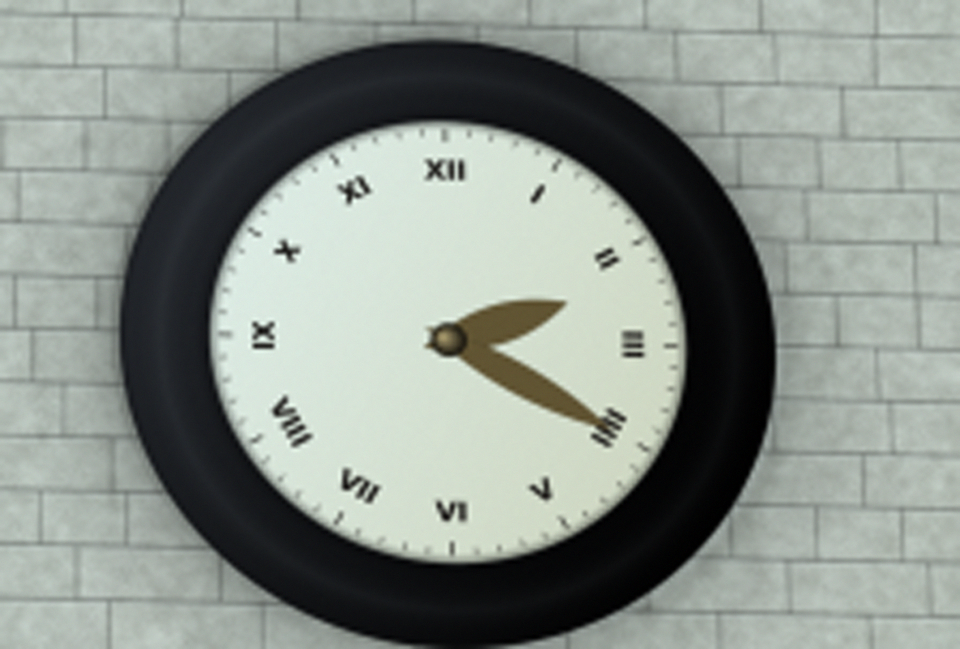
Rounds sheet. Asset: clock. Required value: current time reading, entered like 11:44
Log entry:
2:20
